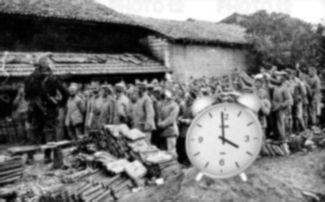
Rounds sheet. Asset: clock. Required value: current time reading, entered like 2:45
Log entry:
3:59
